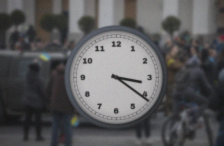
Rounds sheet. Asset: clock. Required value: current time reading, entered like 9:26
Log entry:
3:21
